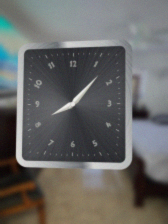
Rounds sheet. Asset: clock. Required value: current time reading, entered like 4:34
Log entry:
8:07
